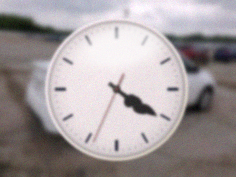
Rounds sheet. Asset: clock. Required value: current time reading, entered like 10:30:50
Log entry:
4:20:34
